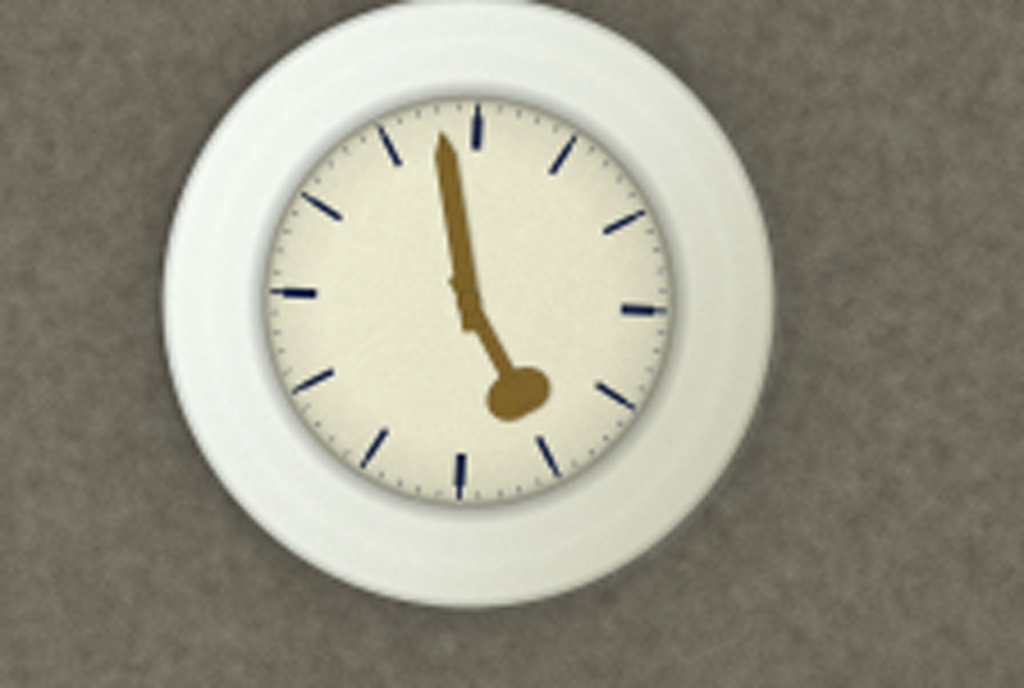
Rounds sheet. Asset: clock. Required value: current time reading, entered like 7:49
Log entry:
4:58
